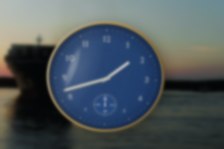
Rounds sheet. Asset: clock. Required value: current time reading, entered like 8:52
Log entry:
1:42
